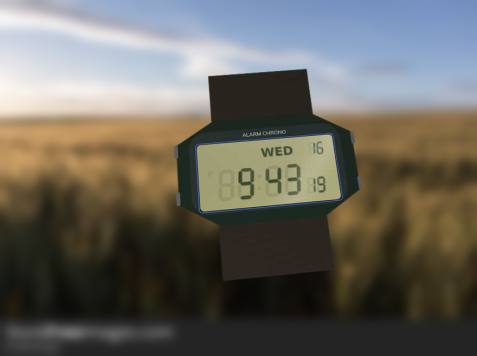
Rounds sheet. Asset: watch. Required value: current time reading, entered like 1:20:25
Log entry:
9:43:19
